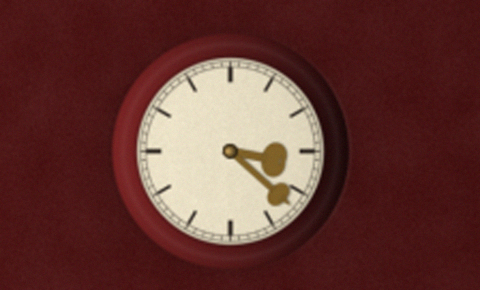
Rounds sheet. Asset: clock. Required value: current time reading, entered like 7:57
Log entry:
3:22
